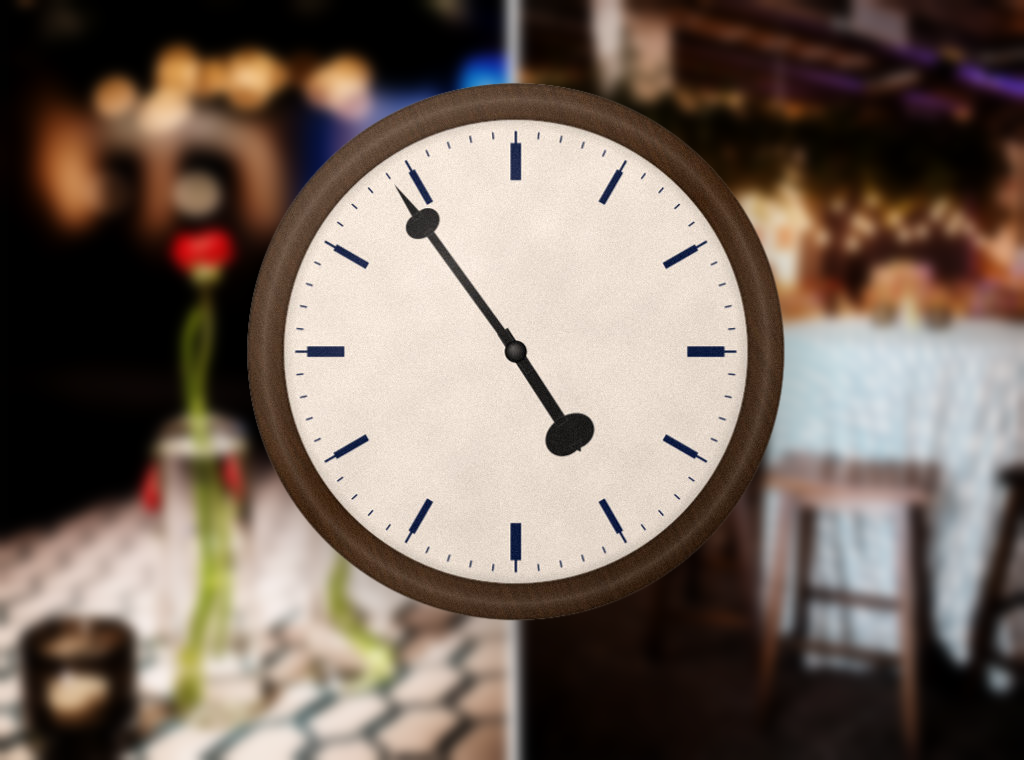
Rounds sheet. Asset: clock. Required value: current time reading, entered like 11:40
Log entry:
4:54
